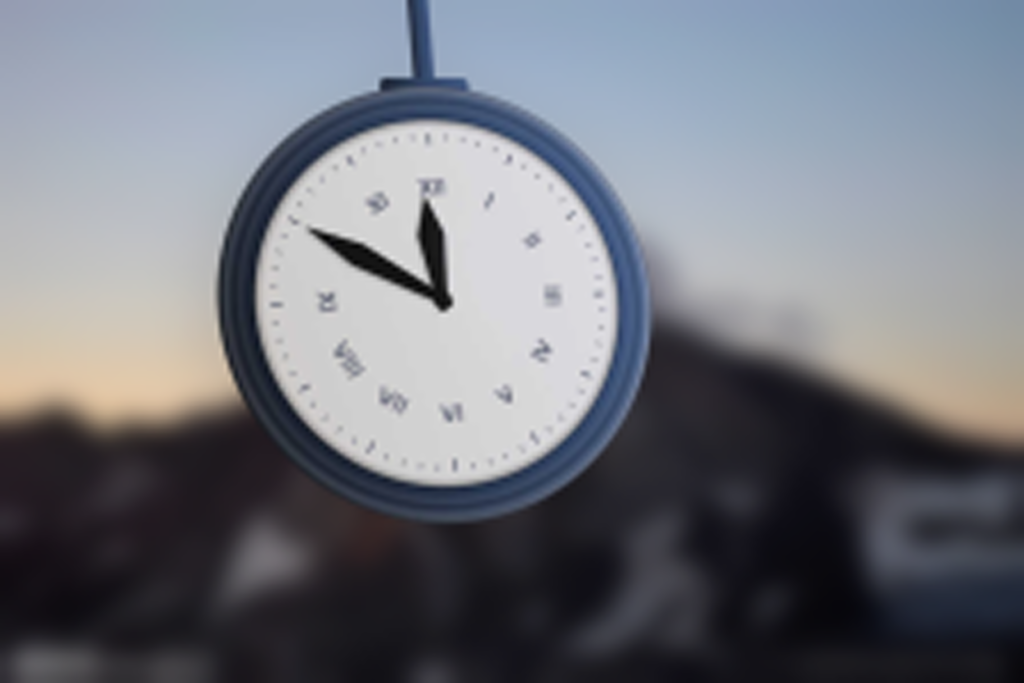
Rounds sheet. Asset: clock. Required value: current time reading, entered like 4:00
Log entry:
11:50
